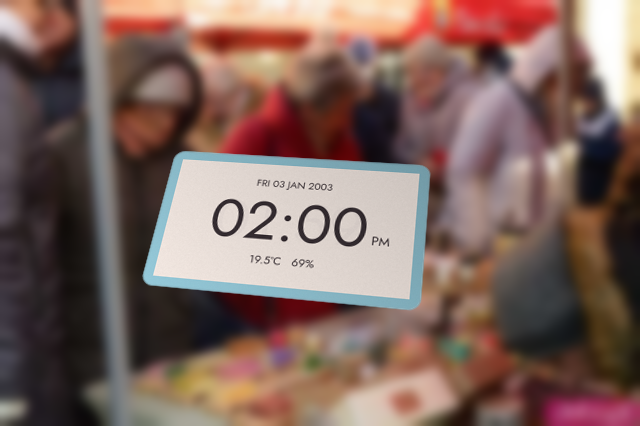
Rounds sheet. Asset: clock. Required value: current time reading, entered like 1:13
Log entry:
2:00
